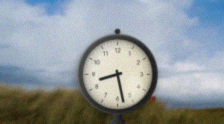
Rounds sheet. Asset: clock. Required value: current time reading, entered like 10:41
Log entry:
8:28
